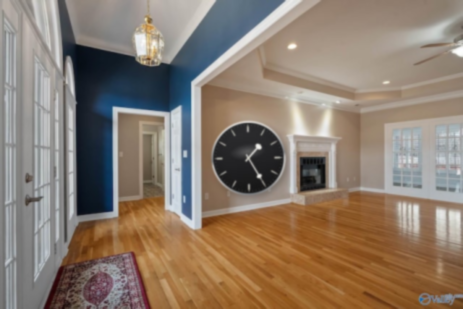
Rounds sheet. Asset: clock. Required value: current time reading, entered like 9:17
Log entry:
1:25
